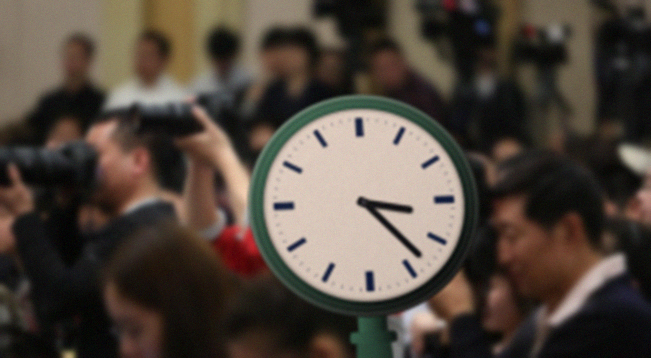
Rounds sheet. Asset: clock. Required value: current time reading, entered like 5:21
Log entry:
3:23
